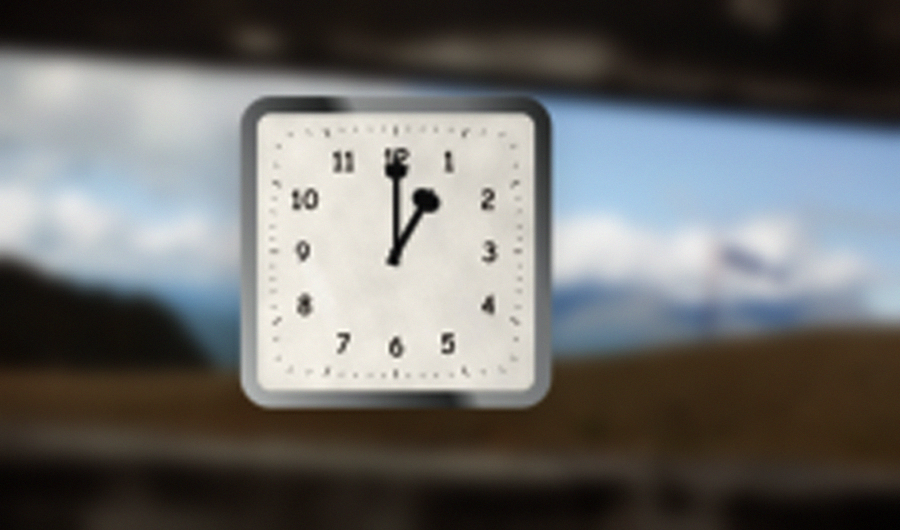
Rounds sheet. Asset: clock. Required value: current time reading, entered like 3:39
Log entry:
1:00
